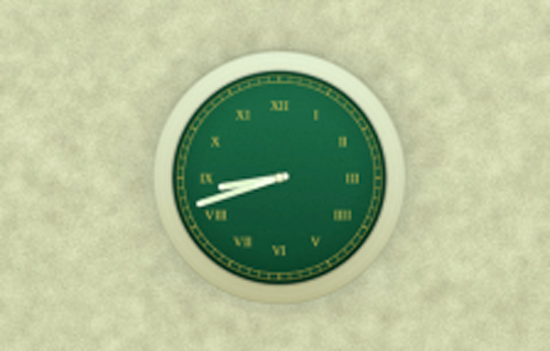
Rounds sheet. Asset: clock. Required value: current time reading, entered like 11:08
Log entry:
8:42
